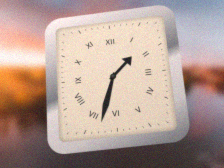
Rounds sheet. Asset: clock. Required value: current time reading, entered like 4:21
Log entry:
1:33
